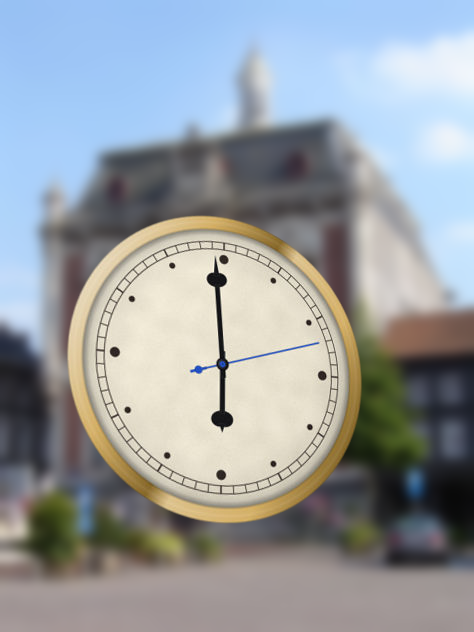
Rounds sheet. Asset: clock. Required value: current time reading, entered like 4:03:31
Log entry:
5:59:12
